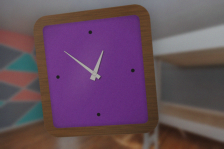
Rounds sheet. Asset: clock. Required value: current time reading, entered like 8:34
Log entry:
12:52
